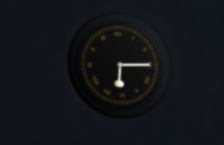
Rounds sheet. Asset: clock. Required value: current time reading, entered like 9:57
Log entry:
6:15
